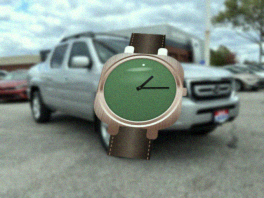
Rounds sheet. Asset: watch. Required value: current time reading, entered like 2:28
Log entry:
1:14
